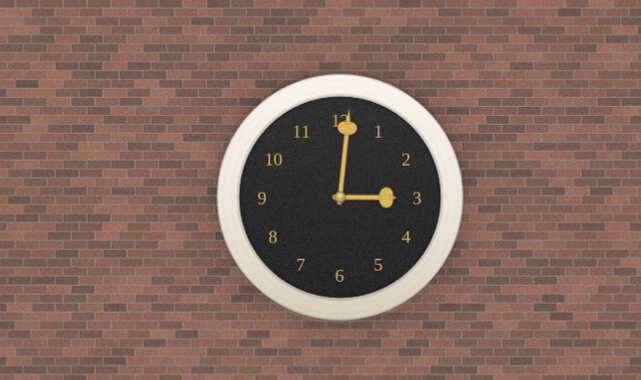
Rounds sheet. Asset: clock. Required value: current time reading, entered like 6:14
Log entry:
3:01
